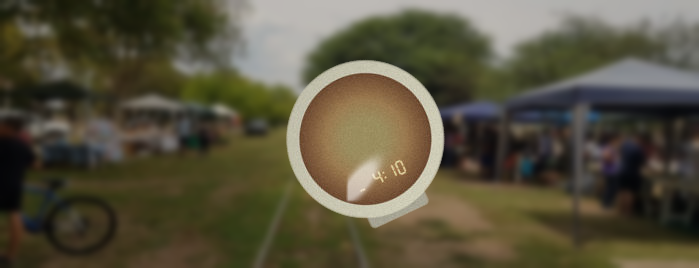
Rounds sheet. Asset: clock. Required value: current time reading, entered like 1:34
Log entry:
4:10
